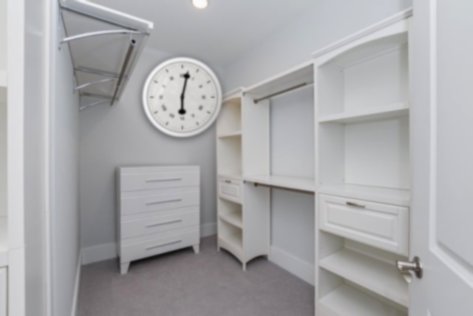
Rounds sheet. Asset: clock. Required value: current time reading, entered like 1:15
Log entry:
6:02
